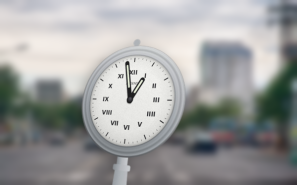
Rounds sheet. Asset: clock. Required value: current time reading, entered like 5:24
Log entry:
12:58
